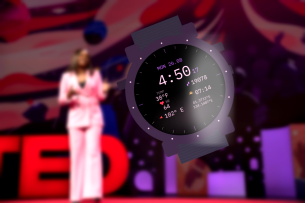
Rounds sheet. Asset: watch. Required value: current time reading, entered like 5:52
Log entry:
4:50
